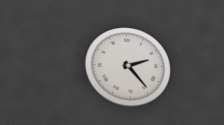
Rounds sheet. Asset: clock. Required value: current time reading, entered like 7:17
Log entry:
2:24
